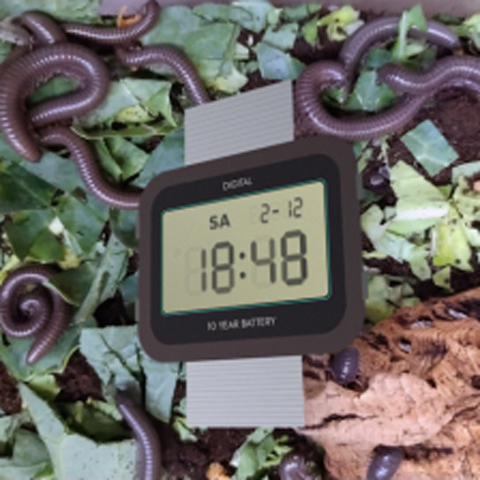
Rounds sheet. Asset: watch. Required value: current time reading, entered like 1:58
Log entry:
18:48
